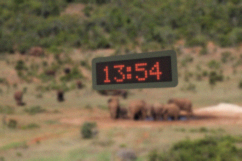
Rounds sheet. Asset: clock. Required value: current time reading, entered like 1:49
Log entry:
13:54
